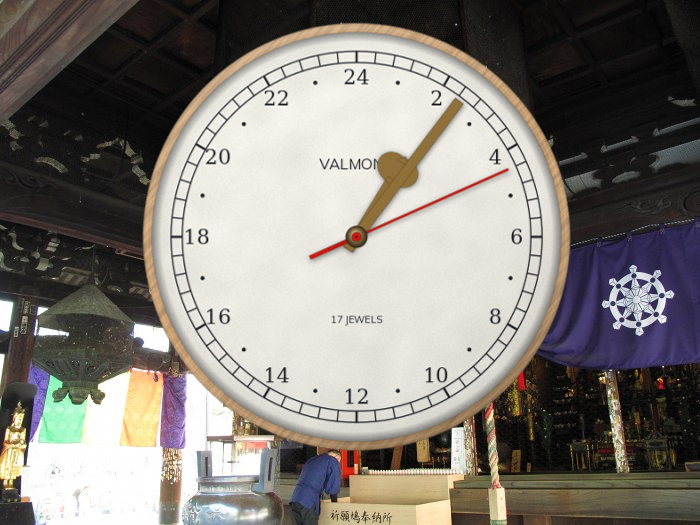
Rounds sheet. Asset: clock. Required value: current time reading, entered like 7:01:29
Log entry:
2:06:11
